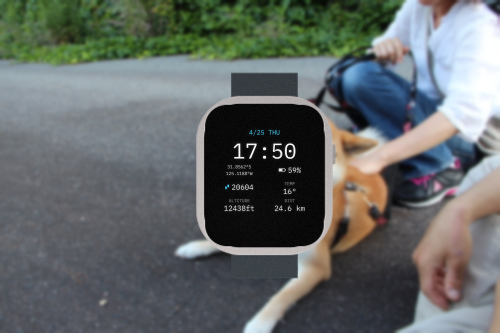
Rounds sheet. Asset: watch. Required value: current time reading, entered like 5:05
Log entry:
17:50
